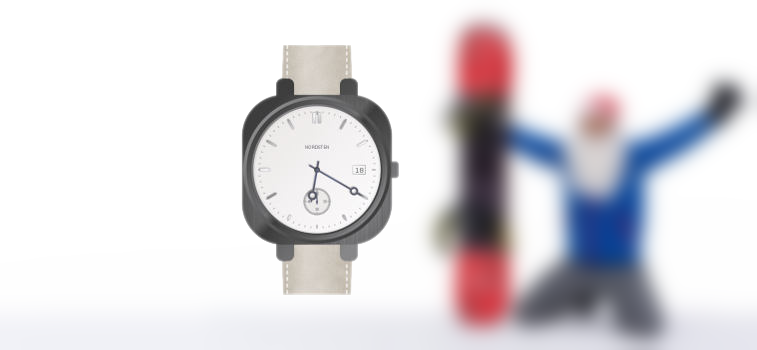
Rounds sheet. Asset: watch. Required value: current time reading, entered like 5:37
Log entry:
6:20
